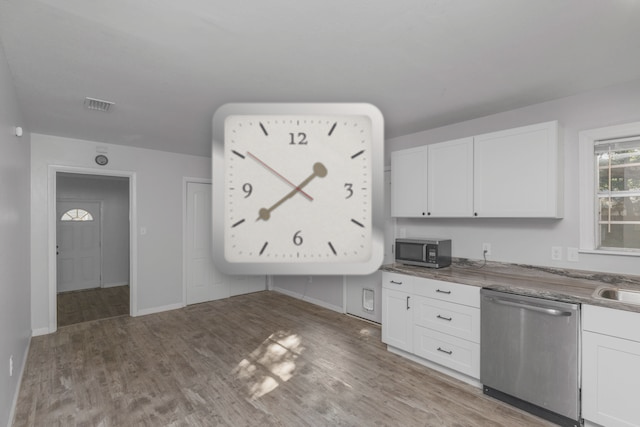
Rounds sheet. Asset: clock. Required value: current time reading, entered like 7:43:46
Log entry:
1:38:51
